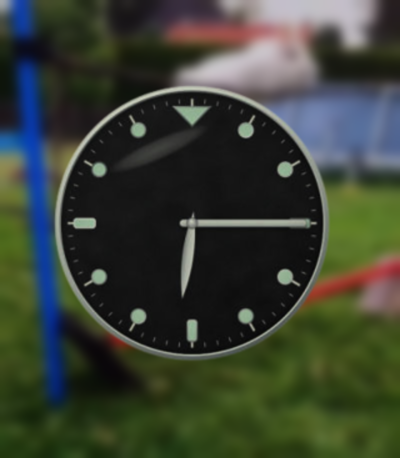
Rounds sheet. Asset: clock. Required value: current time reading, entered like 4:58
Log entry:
6:15
